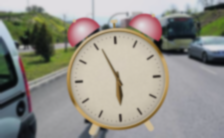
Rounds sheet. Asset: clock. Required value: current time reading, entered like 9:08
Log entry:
5:56
